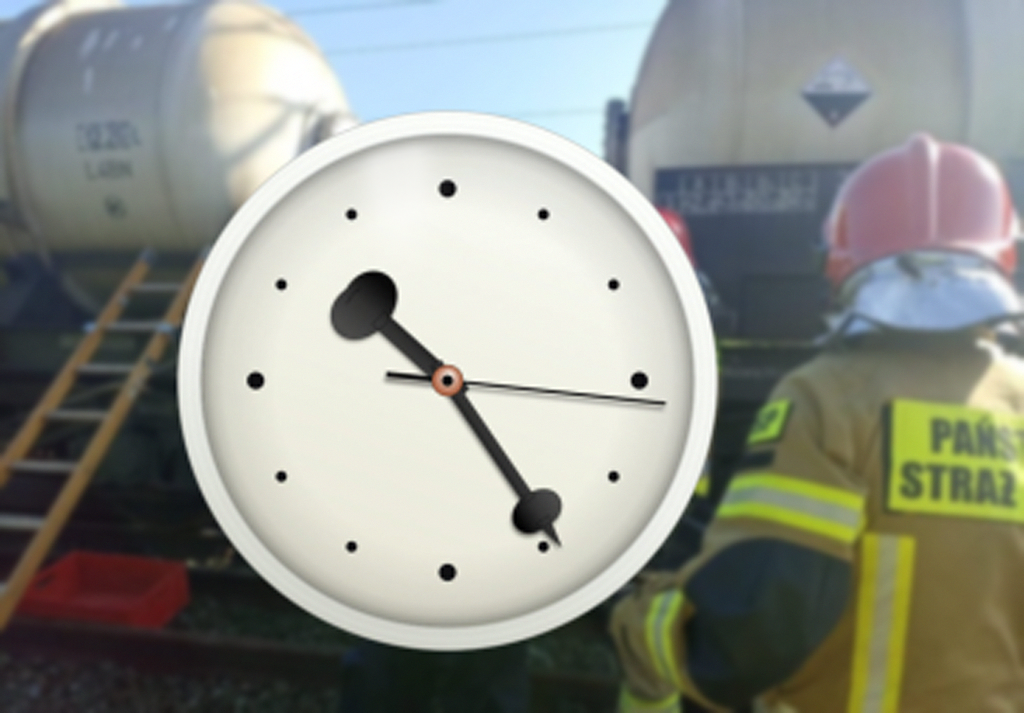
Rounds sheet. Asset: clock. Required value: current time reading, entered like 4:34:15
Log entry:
10:24:16
